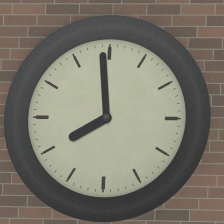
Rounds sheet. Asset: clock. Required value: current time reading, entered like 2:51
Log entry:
7:59
